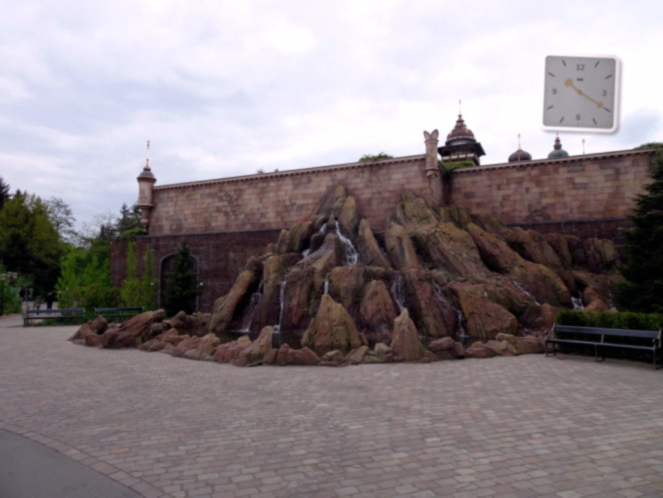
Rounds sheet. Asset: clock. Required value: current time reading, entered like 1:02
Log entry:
10:20
